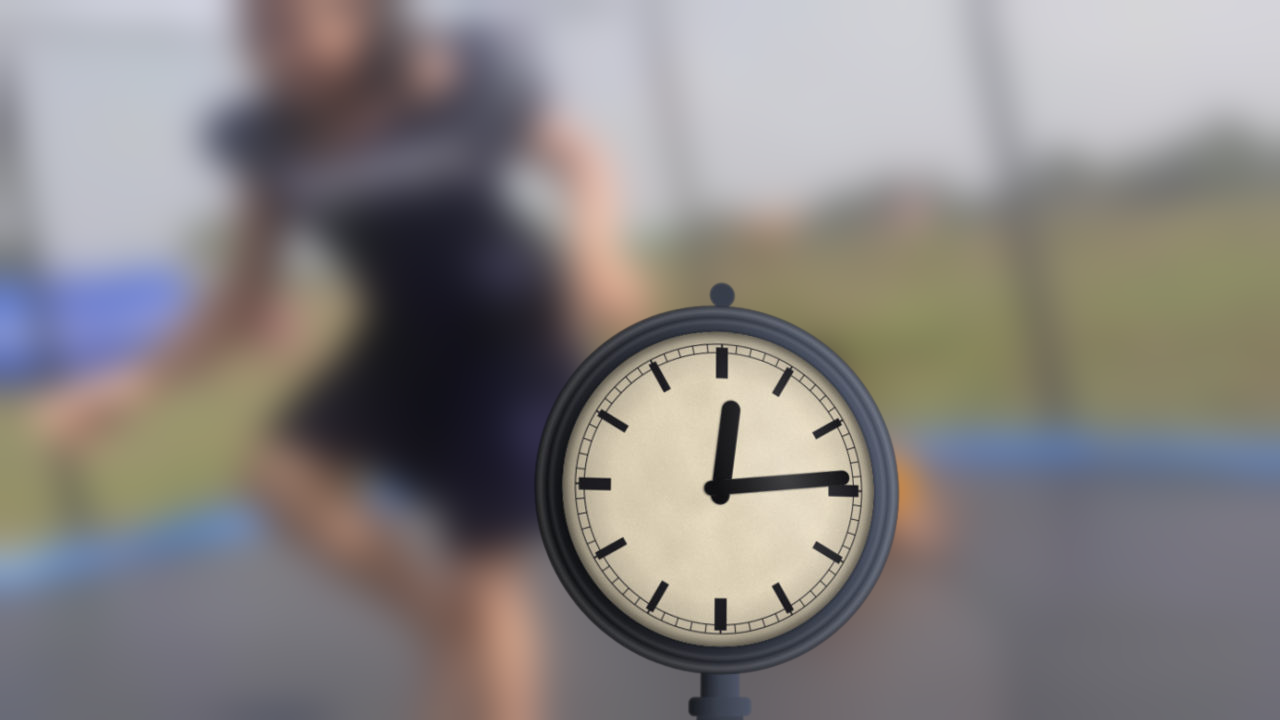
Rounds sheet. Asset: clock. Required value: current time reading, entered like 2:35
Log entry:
12:14
